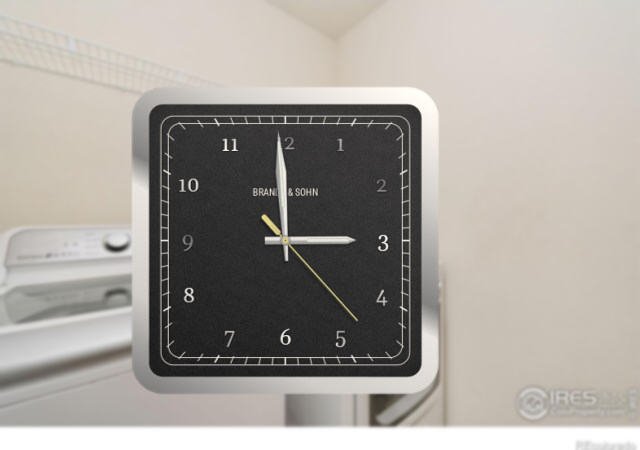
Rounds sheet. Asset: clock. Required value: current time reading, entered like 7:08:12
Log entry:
2:59:23
